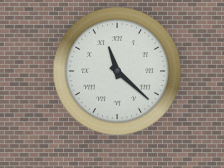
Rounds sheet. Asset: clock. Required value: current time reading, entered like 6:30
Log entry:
11:22
